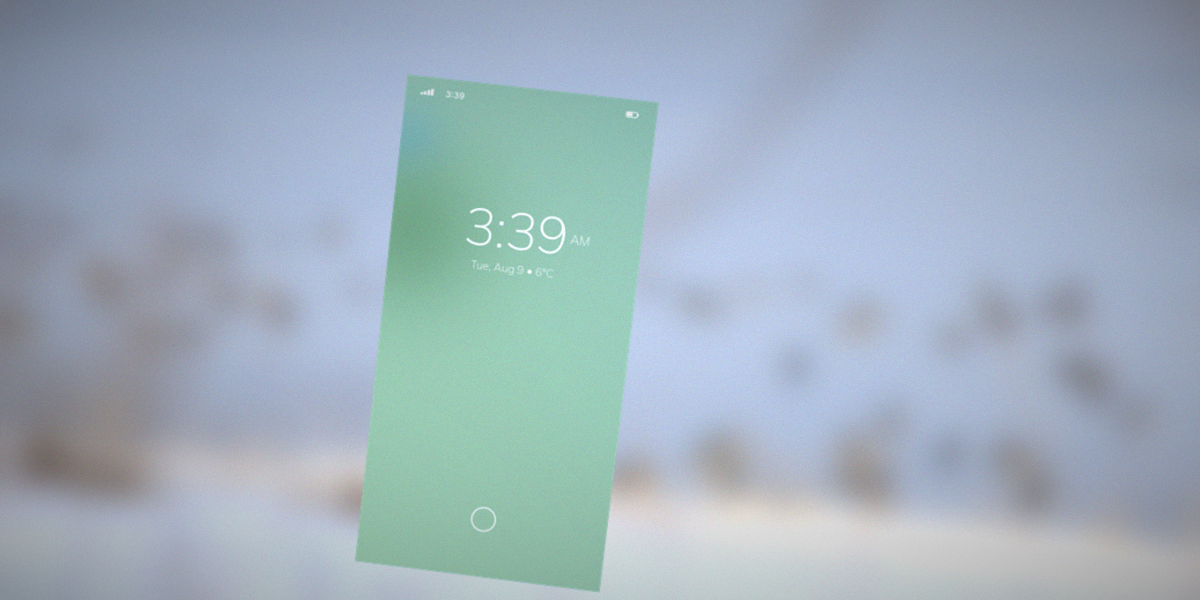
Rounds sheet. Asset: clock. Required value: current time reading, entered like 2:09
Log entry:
3:39
